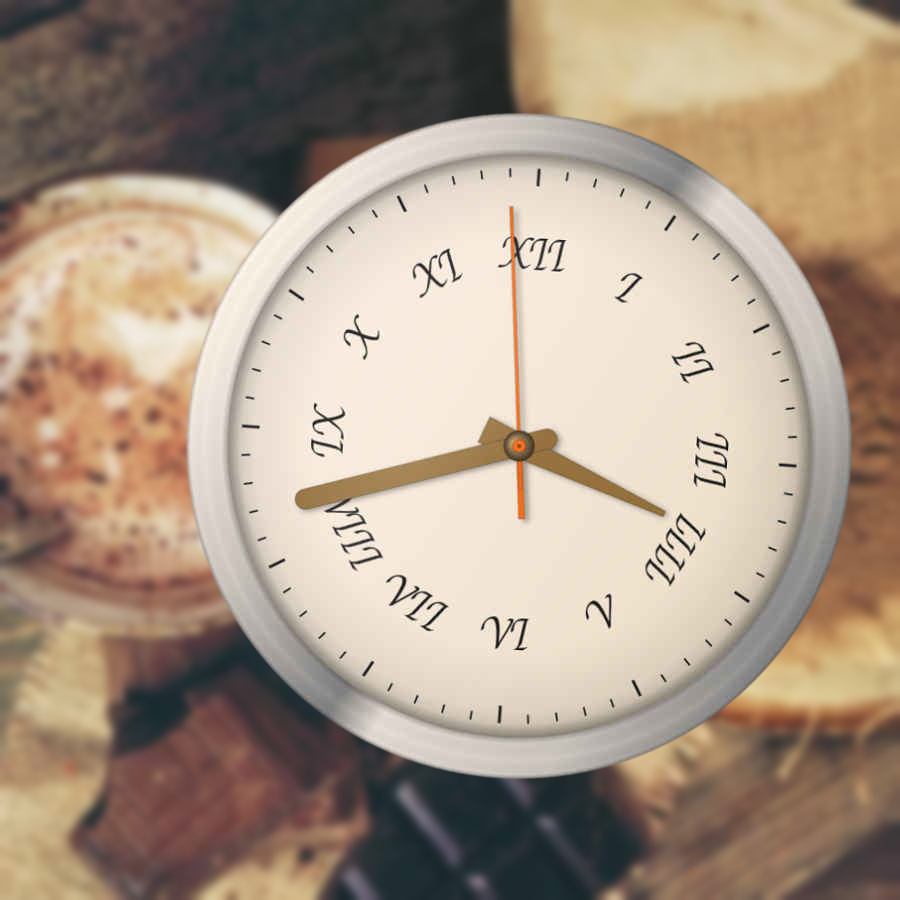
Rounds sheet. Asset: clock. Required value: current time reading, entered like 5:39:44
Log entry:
3:41:59
